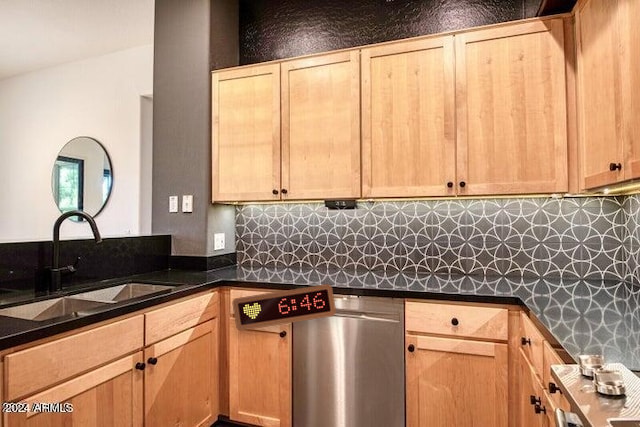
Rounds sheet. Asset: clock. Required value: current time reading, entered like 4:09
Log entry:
6:46
